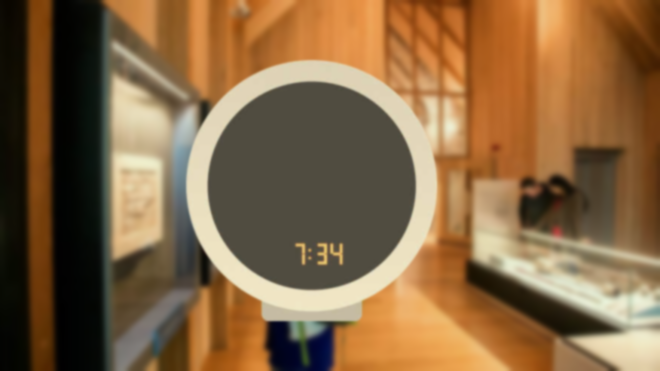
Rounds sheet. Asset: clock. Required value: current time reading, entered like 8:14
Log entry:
7:34
